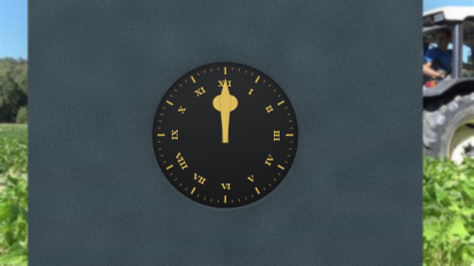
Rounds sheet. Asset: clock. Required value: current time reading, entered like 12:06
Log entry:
12:00
